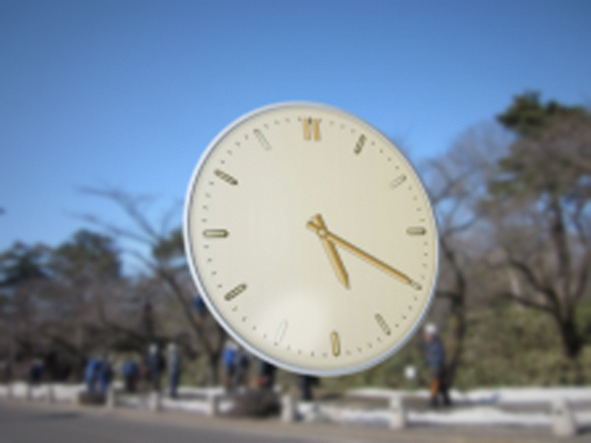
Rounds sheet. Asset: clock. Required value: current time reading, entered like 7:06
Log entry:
5:20
